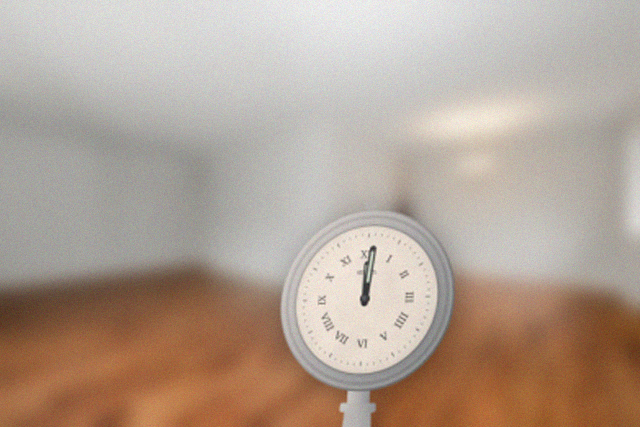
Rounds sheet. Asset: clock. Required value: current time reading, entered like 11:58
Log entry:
12:01
